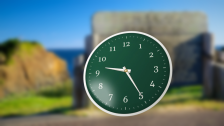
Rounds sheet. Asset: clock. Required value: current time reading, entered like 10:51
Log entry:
9:25
